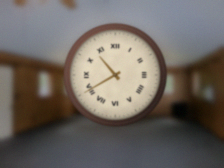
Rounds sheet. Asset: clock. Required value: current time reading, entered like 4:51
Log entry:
10:40
